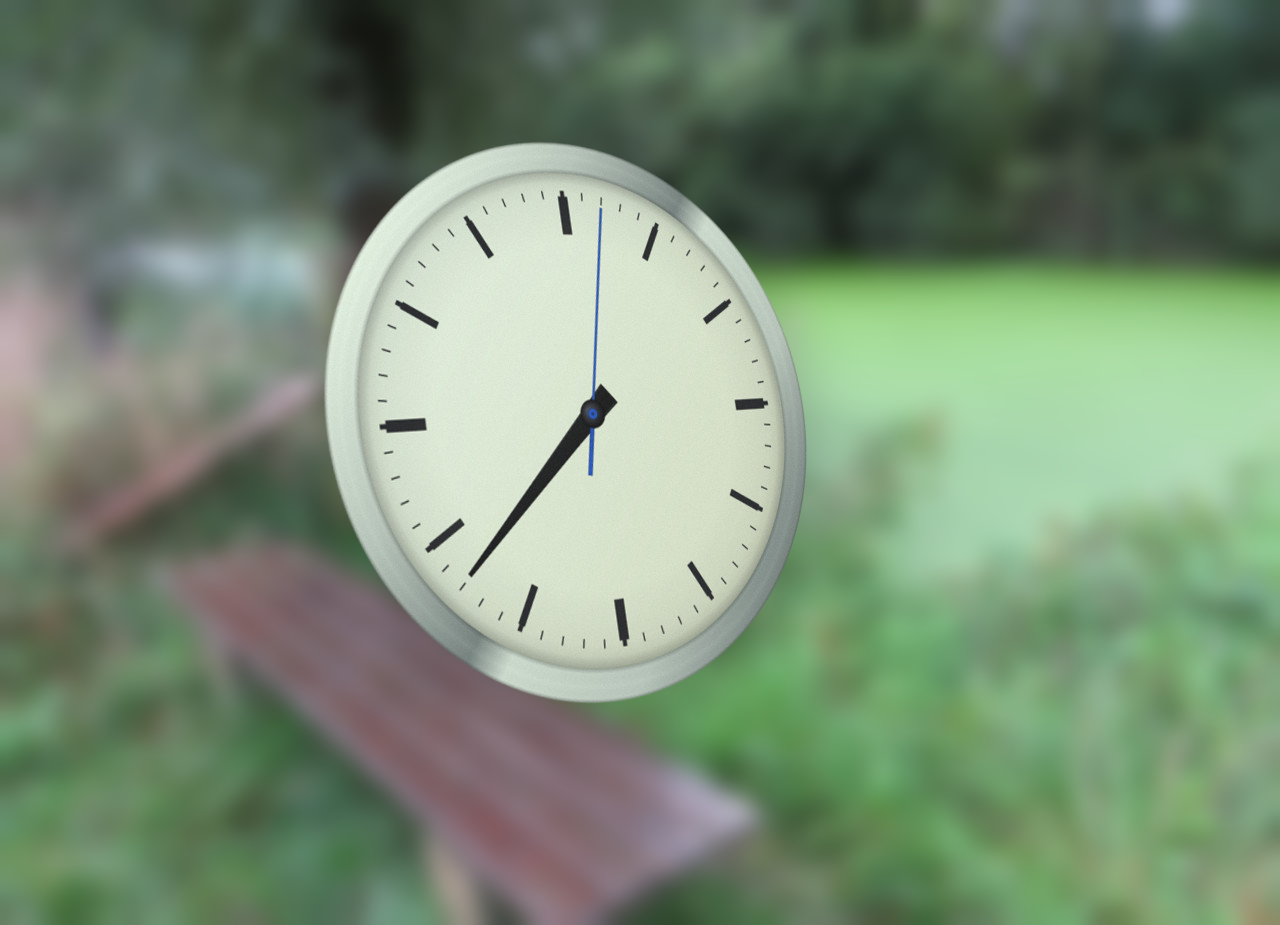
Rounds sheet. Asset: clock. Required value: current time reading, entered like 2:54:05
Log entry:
7:38:02
